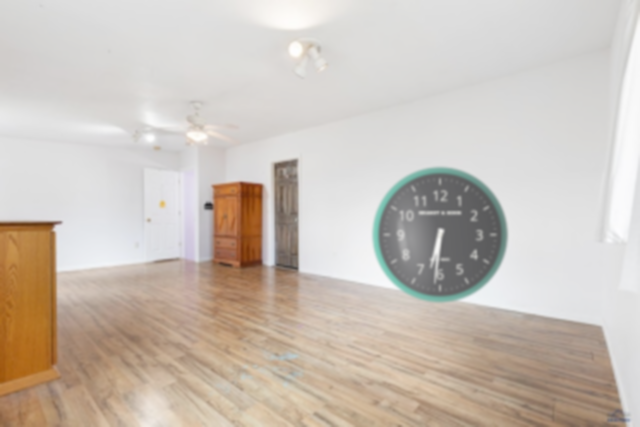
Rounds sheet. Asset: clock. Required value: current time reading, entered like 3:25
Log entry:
6:31
